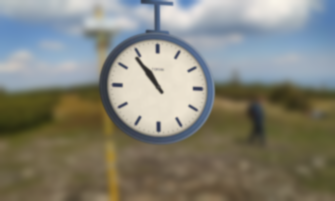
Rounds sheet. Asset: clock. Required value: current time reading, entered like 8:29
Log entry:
10:54
